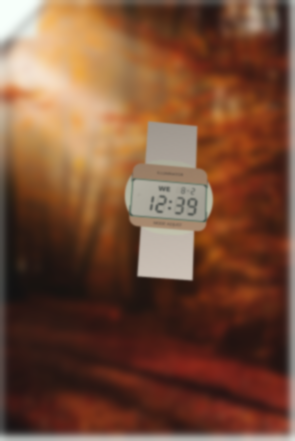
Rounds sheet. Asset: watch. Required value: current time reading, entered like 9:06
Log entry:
12:39
